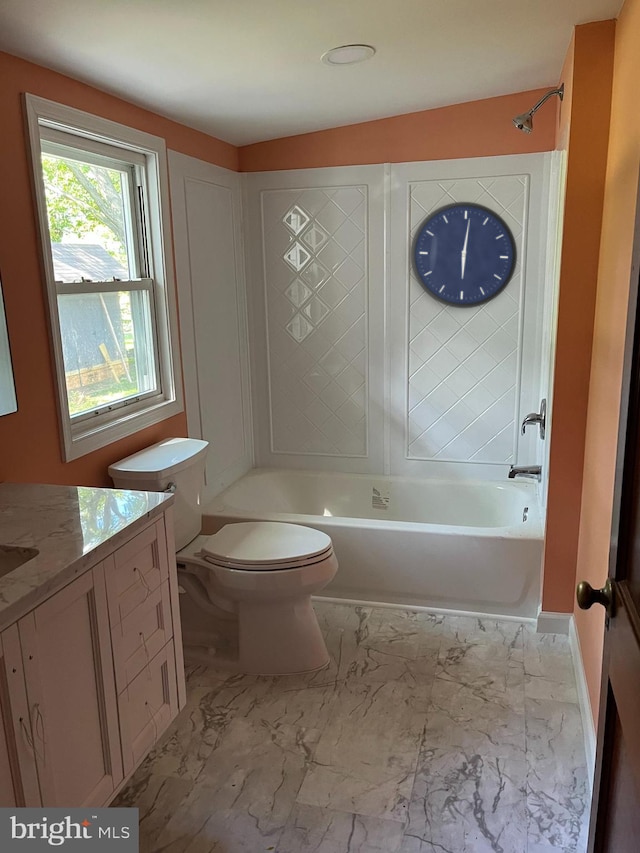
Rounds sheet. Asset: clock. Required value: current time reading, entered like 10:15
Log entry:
6:01
